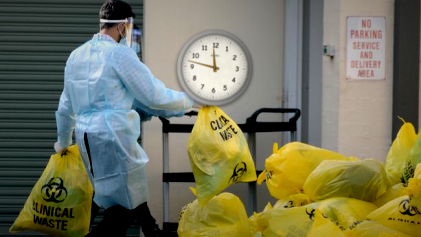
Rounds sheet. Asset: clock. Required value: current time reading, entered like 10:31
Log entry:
11:47
